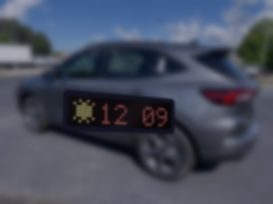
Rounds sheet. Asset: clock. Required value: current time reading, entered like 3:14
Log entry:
12:09
